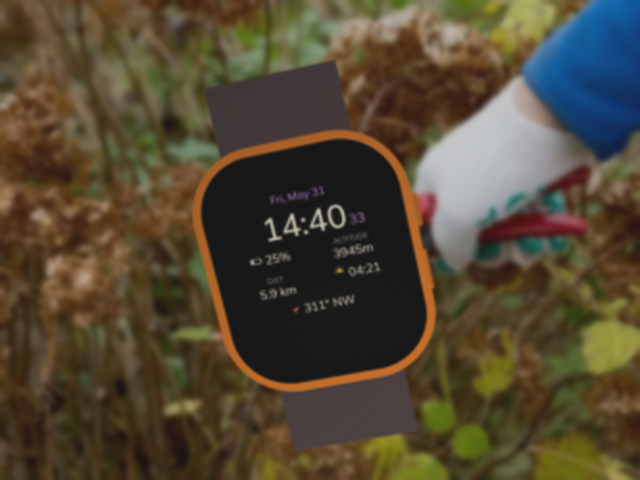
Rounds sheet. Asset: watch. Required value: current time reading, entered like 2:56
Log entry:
14:40
